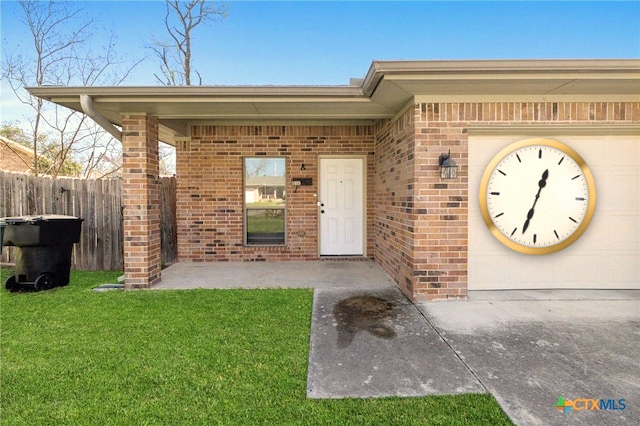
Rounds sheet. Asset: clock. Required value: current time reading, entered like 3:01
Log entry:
12:33
